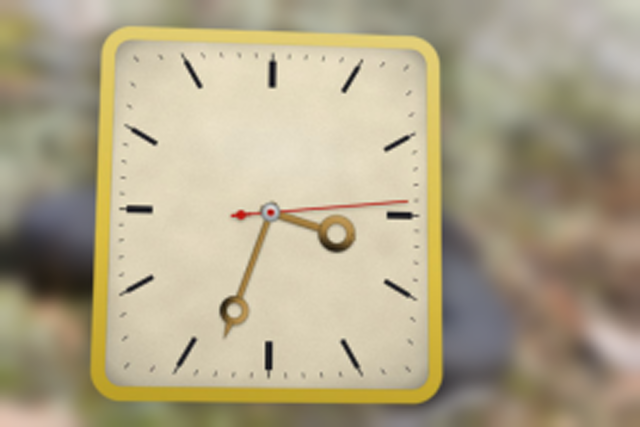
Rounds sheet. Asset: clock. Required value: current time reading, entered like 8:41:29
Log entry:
3:33:14
